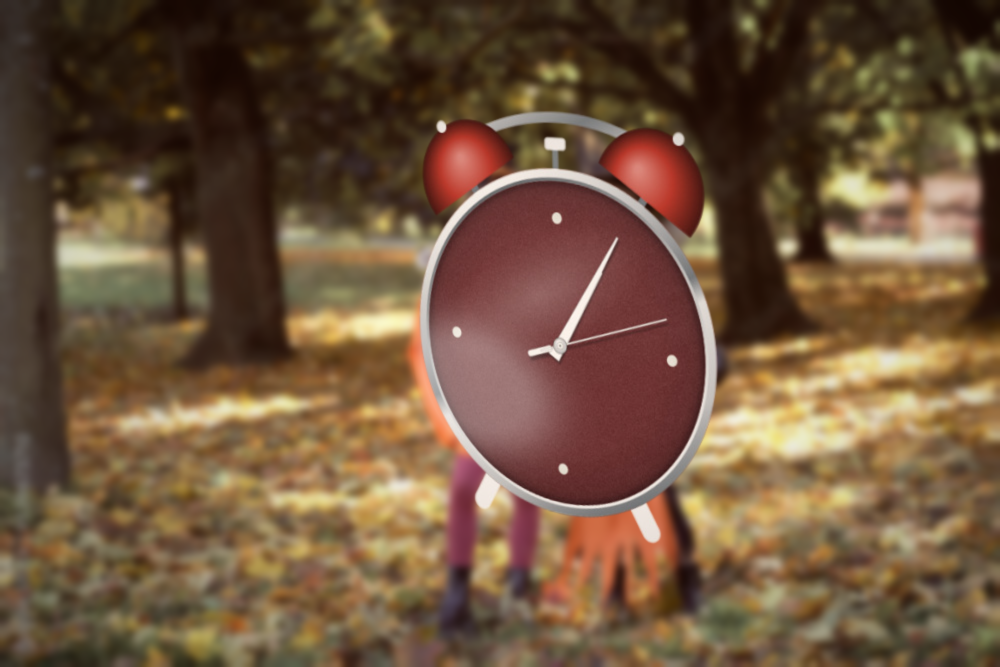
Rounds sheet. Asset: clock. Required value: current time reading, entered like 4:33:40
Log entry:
1:05:12
